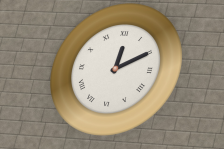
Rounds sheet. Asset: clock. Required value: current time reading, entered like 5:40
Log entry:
12:10
